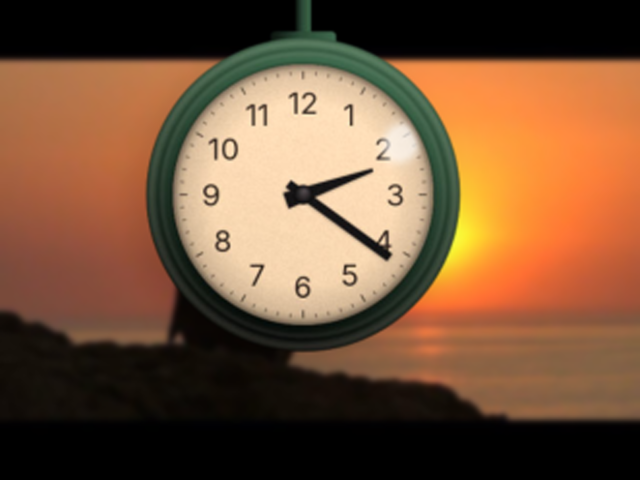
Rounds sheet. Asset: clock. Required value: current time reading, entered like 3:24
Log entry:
2:21
